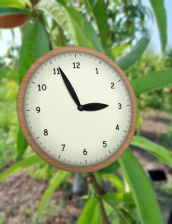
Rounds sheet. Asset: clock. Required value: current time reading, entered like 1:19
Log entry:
2:56
